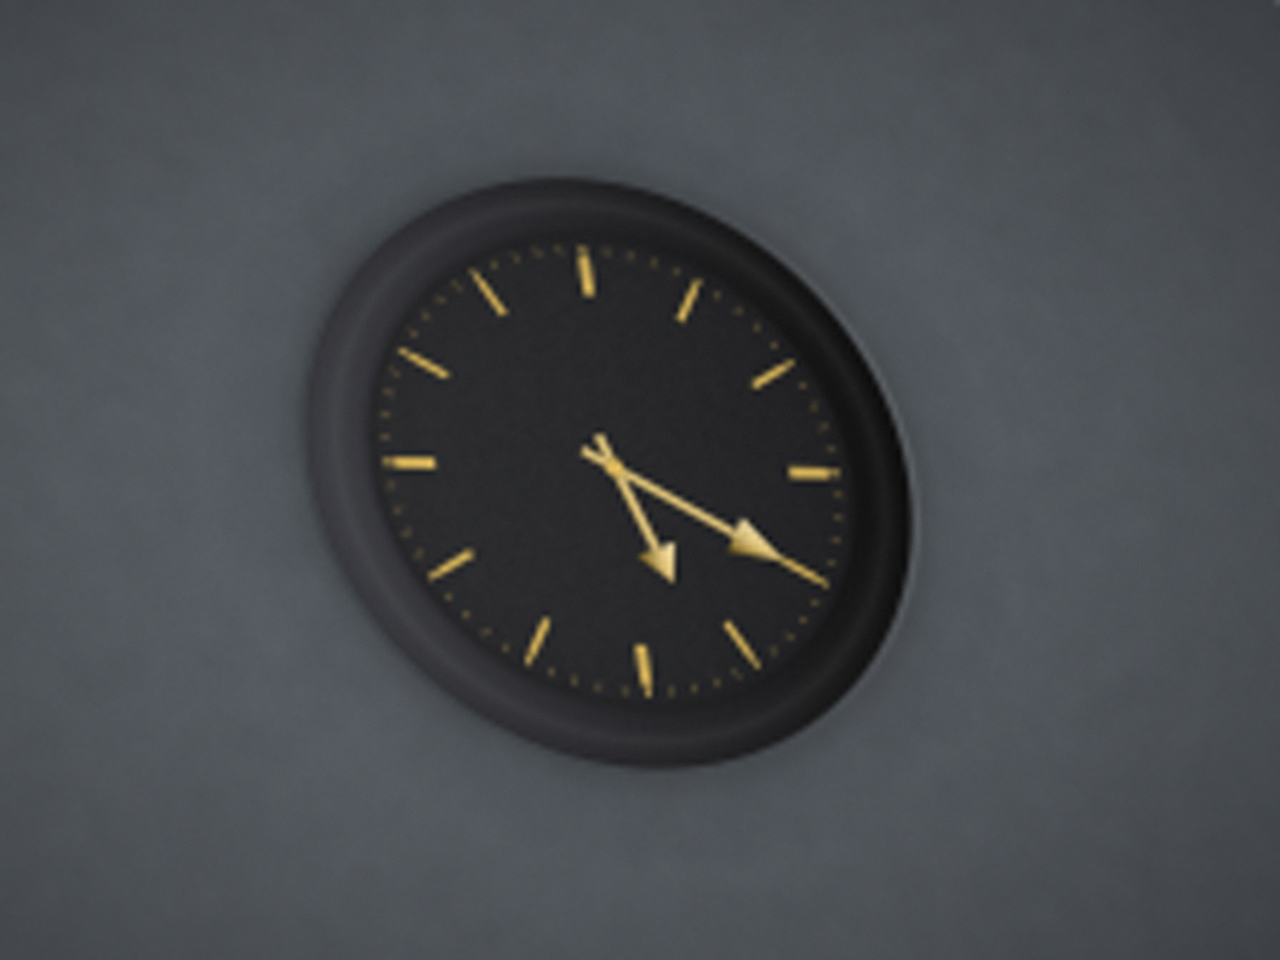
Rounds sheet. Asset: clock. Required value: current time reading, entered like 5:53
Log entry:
5:20
